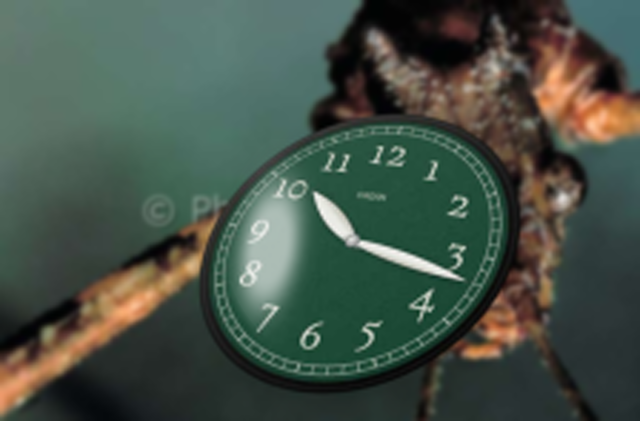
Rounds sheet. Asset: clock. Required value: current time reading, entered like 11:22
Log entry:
10:17
